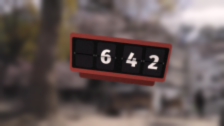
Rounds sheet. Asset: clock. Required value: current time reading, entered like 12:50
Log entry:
6:42
